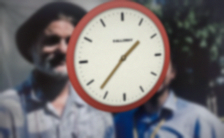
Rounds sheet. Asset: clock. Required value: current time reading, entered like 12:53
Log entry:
1:37
